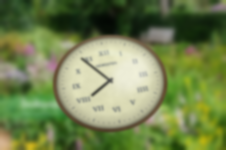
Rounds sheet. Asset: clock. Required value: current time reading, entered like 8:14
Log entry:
7:54
